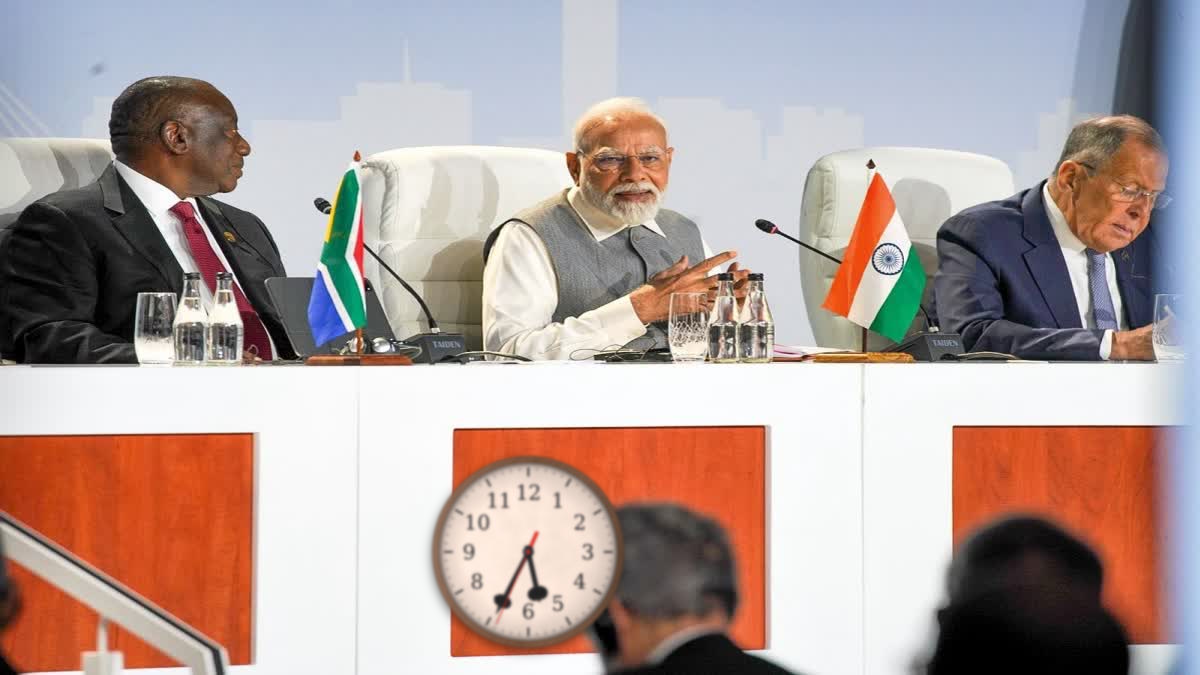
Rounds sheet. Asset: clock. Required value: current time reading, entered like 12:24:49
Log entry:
5:34:34
